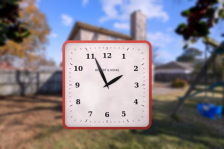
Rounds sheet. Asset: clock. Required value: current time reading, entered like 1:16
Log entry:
1:56
